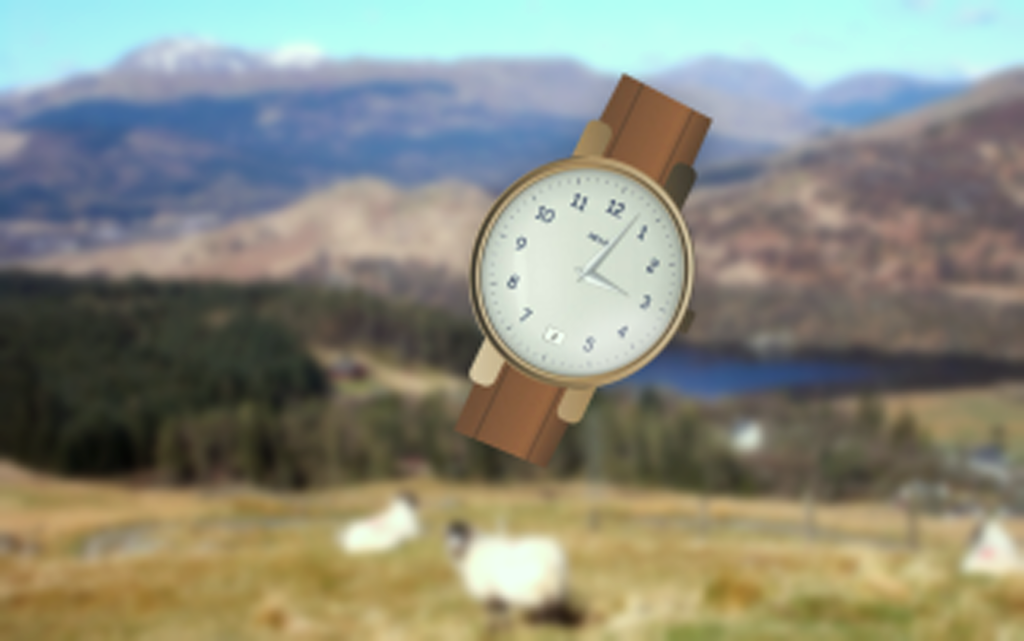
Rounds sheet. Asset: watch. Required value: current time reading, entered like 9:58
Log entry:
3:03
